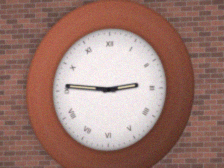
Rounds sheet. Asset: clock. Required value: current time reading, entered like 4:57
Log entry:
2:46
